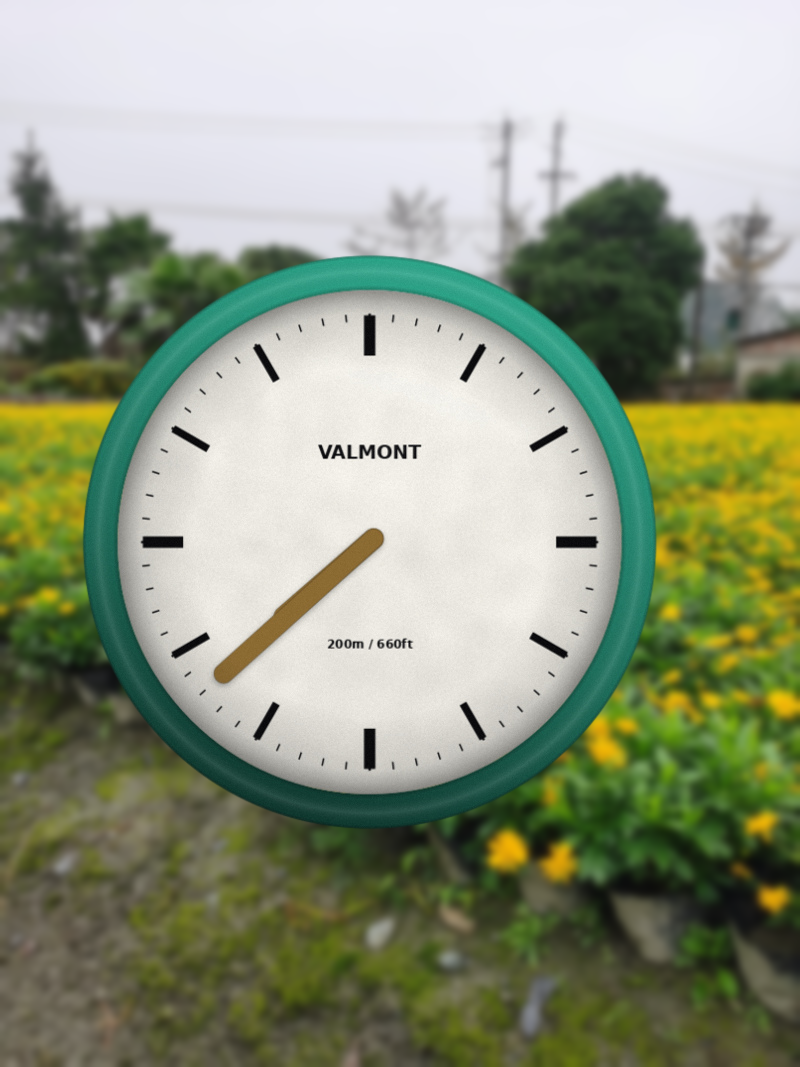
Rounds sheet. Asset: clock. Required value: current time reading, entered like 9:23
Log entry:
7:38
